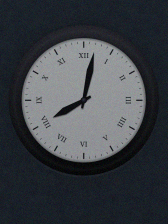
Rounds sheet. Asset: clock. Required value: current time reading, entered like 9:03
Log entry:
8:02
